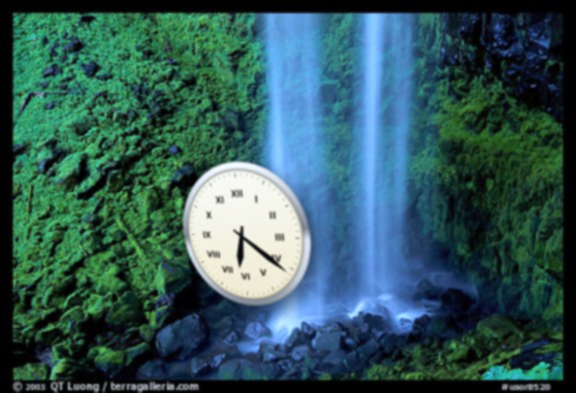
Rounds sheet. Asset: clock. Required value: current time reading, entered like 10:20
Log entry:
6:21
